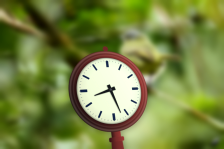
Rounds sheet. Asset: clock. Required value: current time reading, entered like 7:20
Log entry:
8:27
